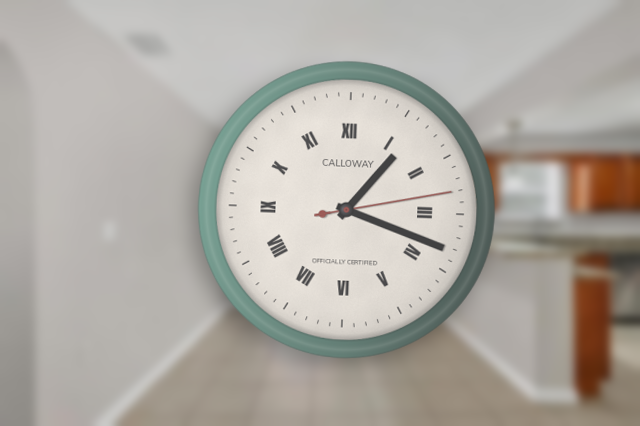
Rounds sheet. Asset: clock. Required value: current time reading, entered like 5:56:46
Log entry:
1:18:13
